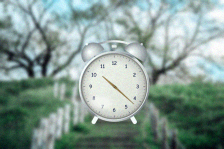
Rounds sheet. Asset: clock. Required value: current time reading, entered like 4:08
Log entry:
10:22
